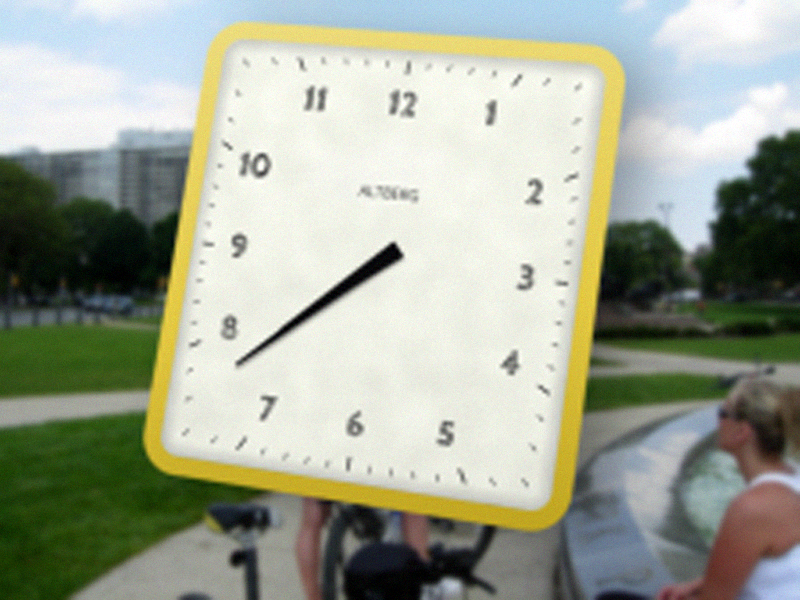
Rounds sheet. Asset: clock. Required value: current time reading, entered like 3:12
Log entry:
7:38
